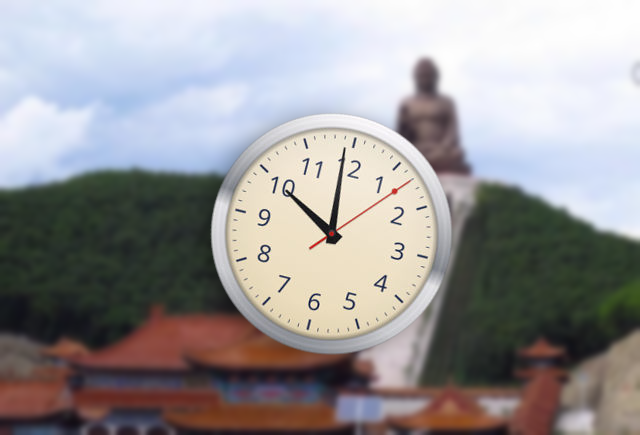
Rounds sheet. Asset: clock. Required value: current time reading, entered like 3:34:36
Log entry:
9:59:07
